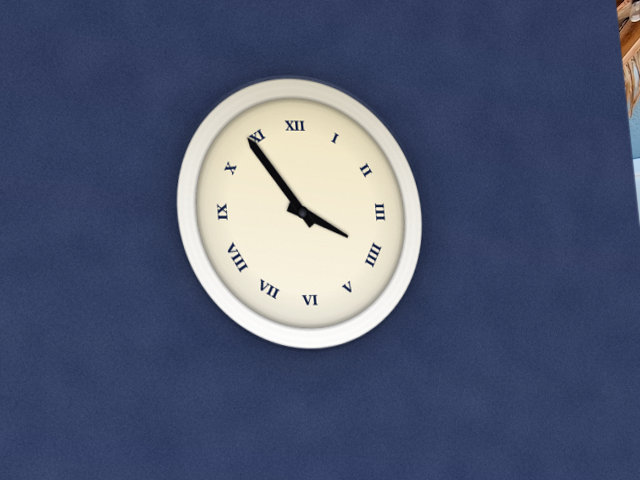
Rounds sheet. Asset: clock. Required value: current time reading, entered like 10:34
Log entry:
3:54
